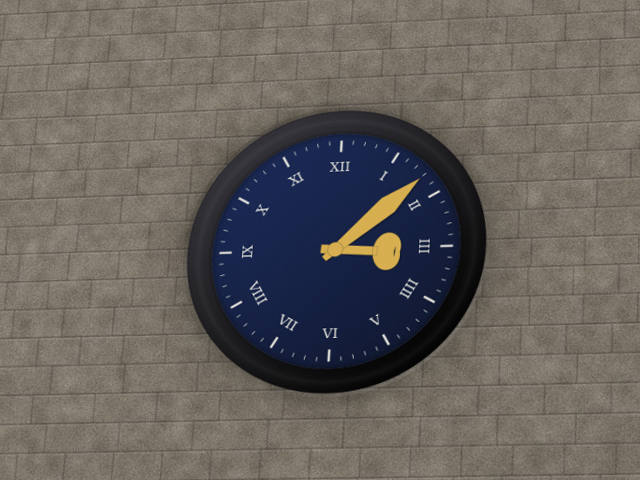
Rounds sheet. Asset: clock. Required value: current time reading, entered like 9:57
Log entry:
3:08
